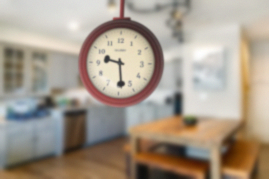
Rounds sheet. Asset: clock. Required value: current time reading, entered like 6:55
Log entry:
9:29
